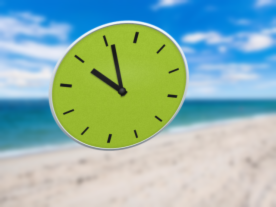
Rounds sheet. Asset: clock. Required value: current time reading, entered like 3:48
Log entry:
9:56
